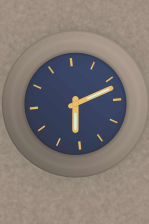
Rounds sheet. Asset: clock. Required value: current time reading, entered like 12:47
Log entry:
6:12
